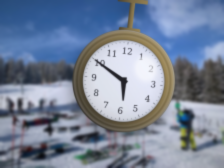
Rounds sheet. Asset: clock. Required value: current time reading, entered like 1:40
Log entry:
5:50
